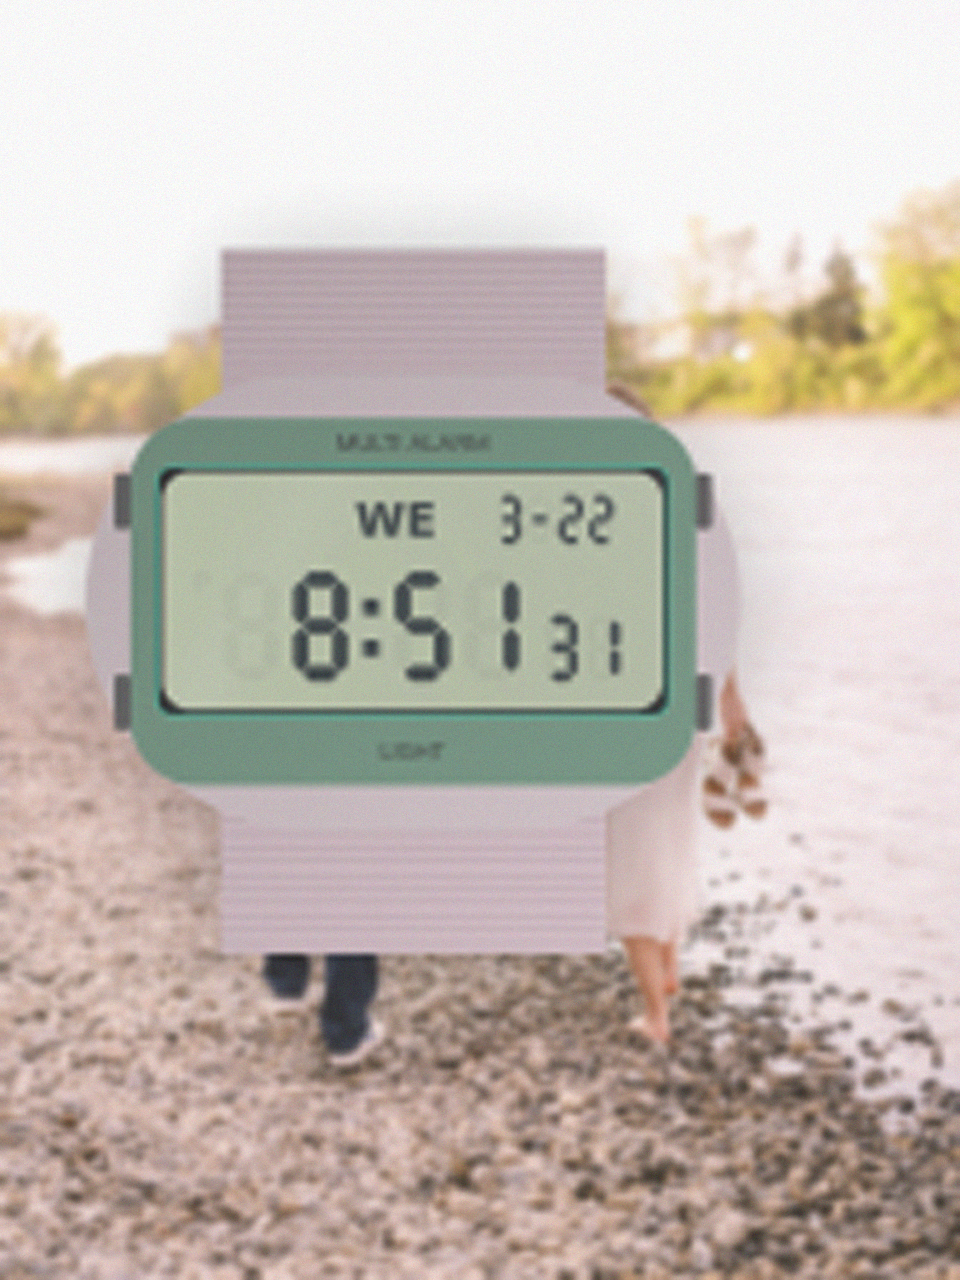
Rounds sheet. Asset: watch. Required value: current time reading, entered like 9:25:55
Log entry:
8:51:31
